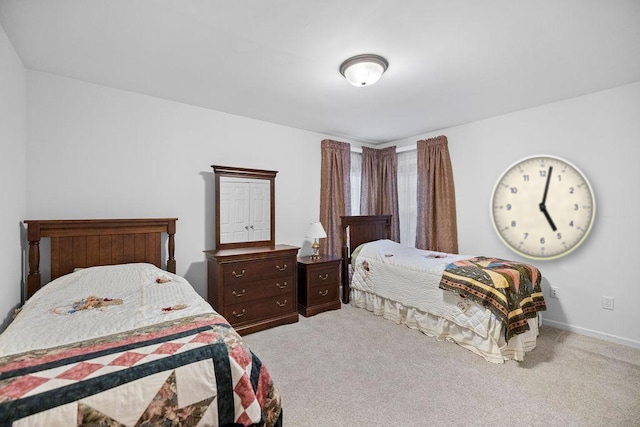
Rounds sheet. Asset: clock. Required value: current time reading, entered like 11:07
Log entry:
5:02
